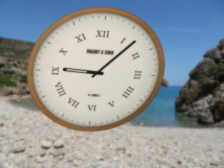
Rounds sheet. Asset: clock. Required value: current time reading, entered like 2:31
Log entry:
9:07
